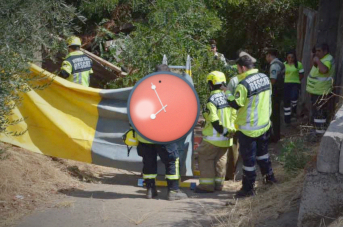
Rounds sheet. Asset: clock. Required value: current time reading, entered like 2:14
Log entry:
7:57
